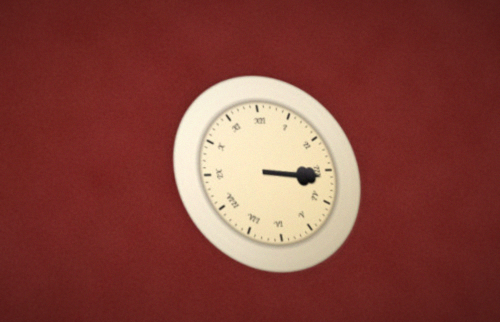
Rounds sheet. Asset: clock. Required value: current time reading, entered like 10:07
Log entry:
3:16
